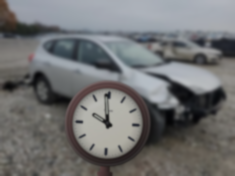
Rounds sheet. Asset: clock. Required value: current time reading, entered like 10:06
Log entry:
9:59
